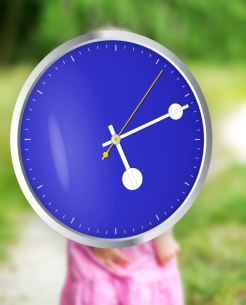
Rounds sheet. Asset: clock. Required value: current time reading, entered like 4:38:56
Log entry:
5:11:06
